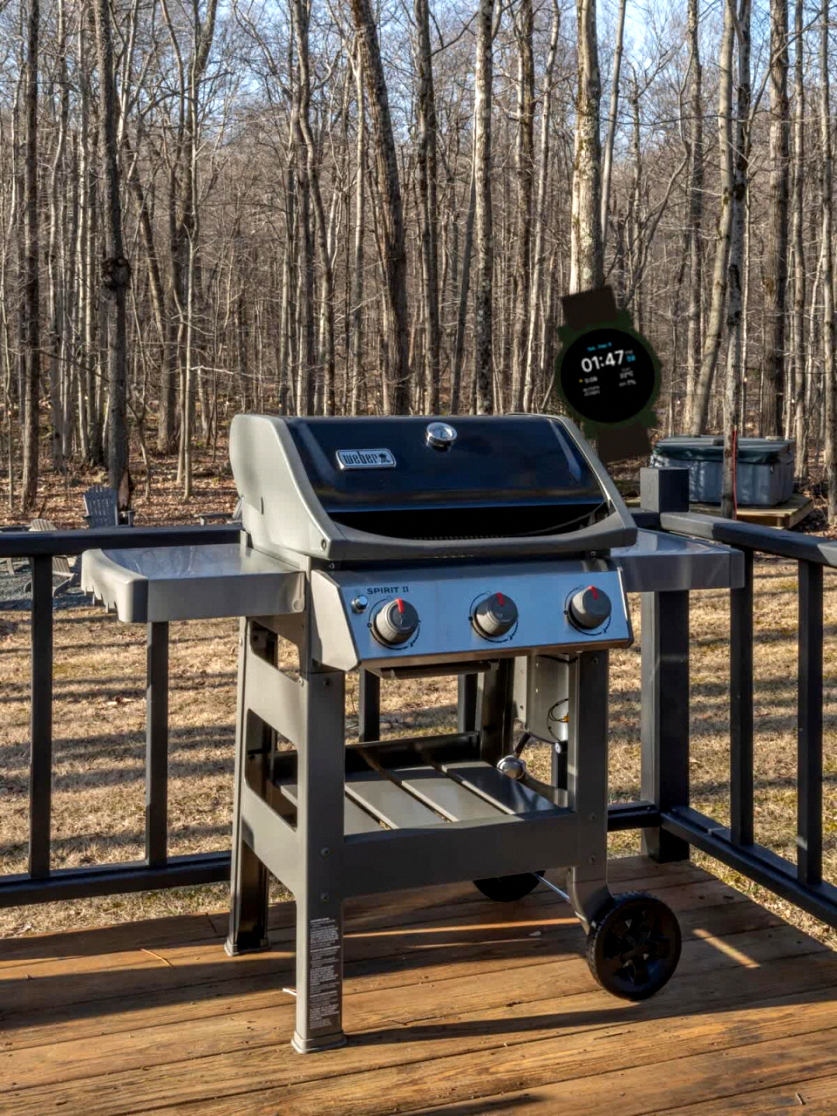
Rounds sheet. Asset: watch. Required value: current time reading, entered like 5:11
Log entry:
1:47
